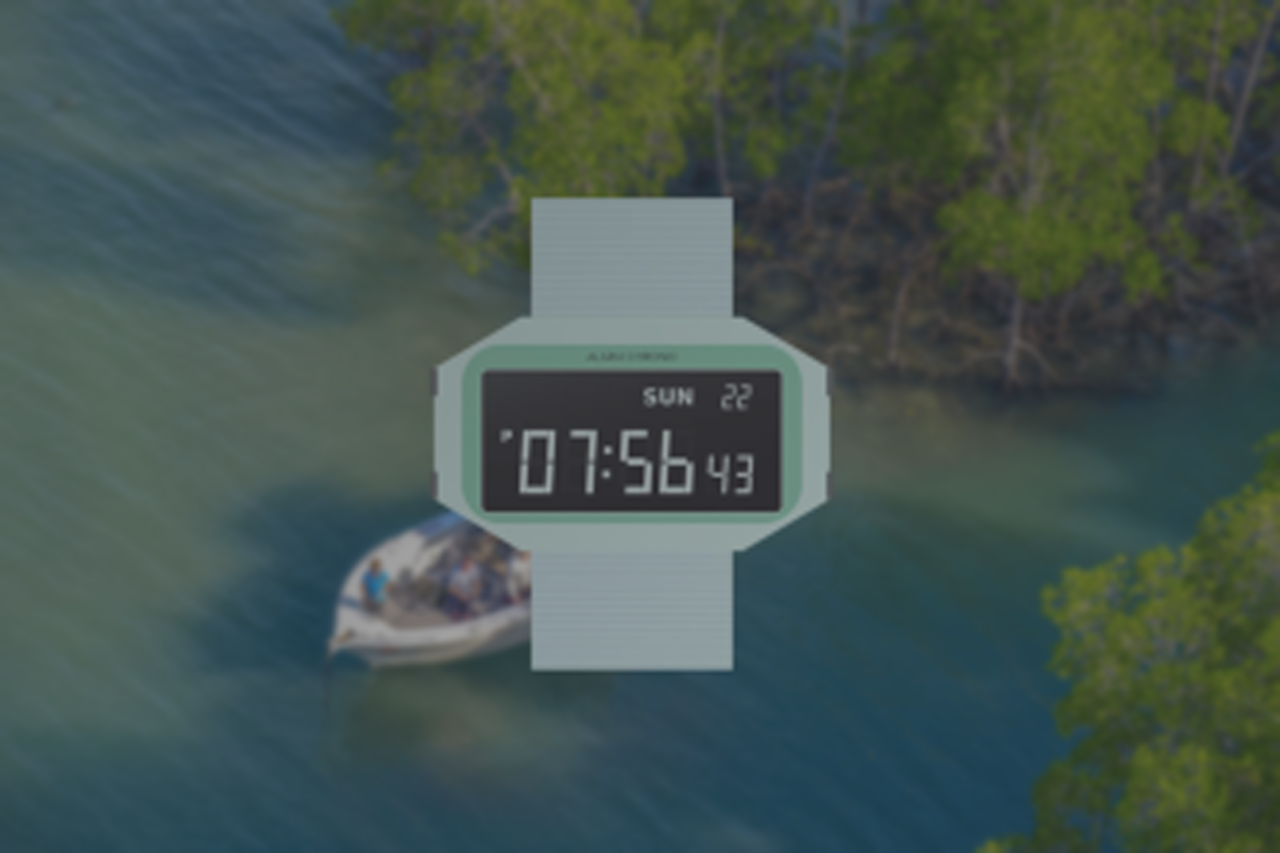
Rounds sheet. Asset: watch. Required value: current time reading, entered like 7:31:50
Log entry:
7:56:43
